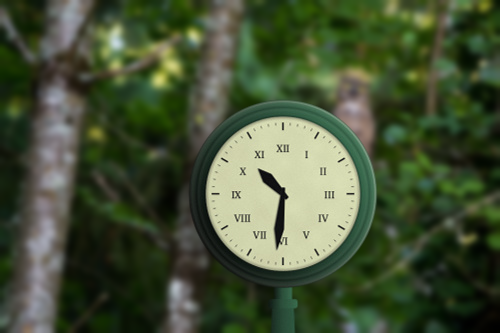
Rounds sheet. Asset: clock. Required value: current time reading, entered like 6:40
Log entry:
10:31
